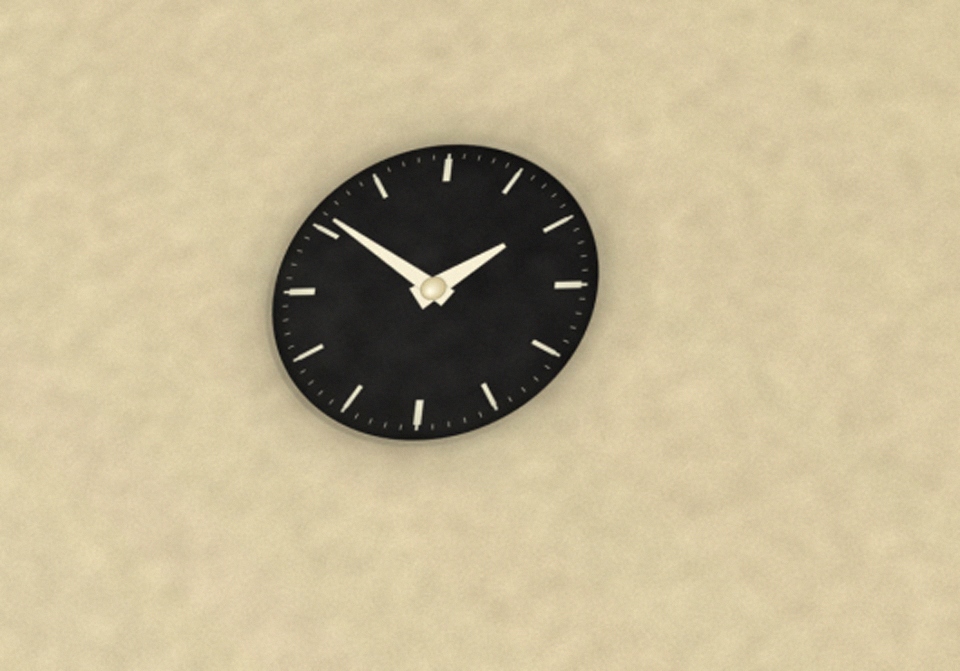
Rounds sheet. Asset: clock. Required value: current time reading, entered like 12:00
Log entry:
1:51
